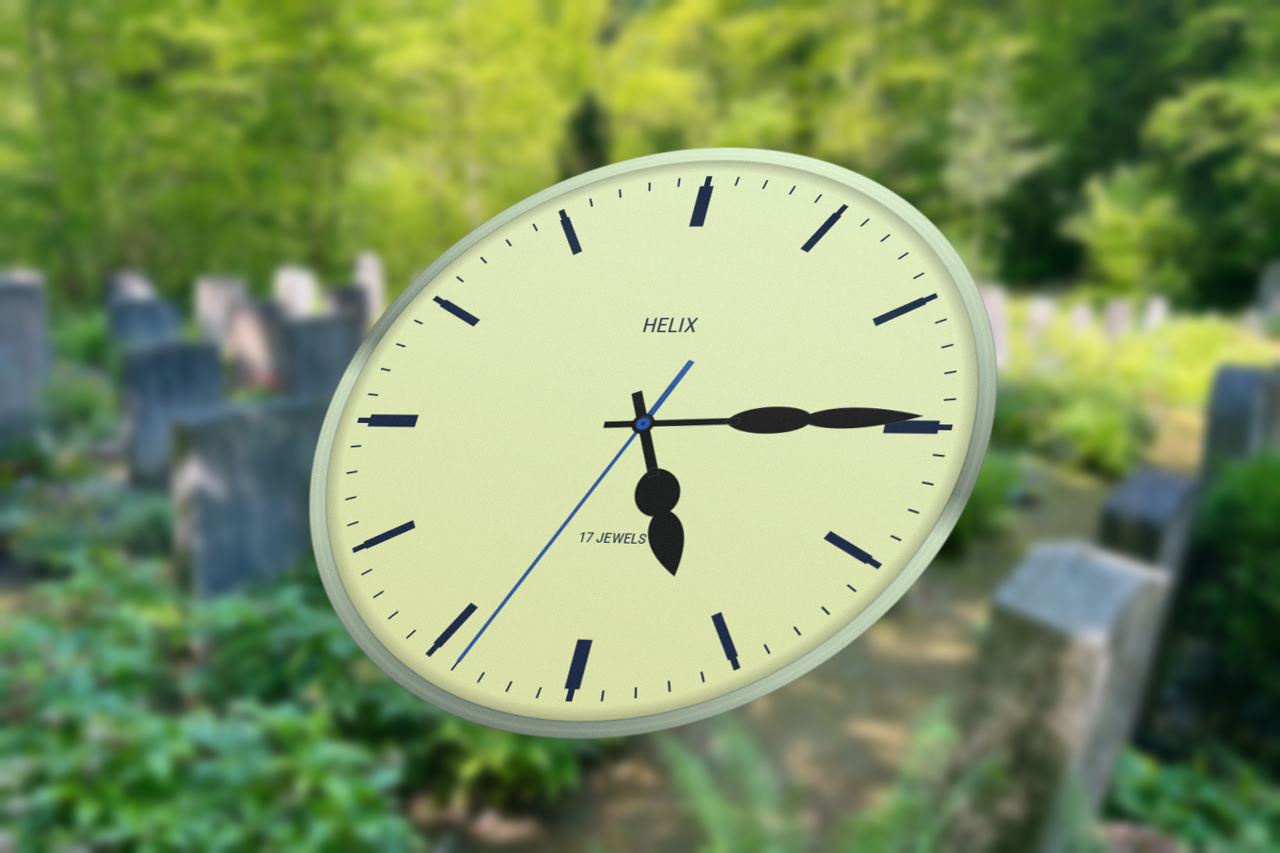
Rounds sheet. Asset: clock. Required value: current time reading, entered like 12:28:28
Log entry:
5:14:34
